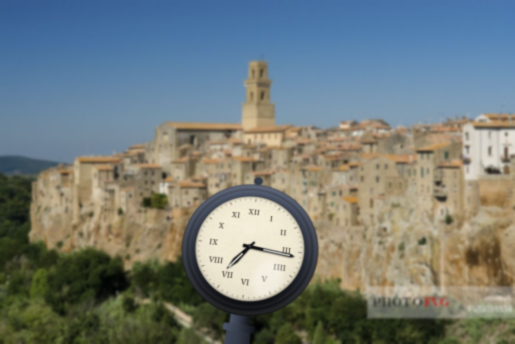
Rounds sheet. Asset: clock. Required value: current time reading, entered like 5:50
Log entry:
7:16
